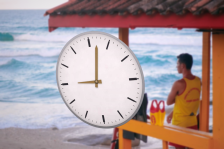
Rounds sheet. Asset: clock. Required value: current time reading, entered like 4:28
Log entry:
9:02
